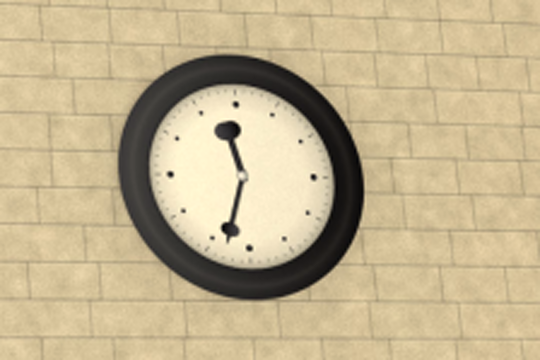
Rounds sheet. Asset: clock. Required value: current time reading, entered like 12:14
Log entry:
11:33
